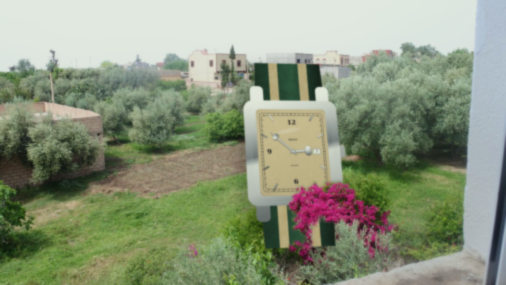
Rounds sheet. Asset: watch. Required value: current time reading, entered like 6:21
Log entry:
2:52
